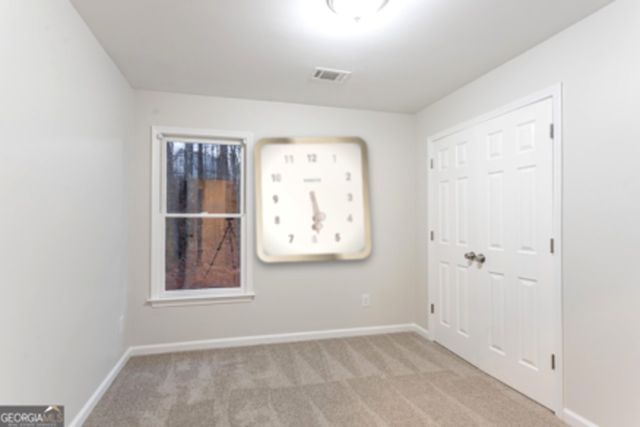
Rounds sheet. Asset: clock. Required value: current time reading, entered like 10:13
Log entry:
5:29
